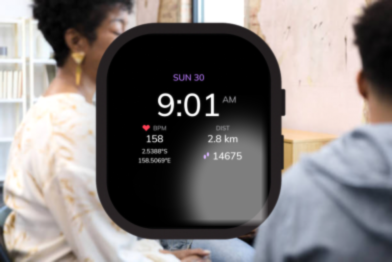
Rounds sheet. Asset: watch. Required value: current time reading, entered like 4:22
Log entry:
9:01
